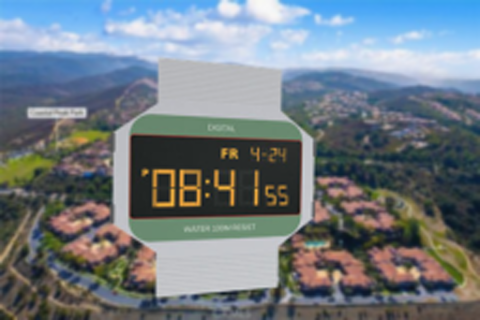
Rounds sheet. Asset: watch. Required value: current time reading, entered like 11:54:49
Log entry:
8:41:55
